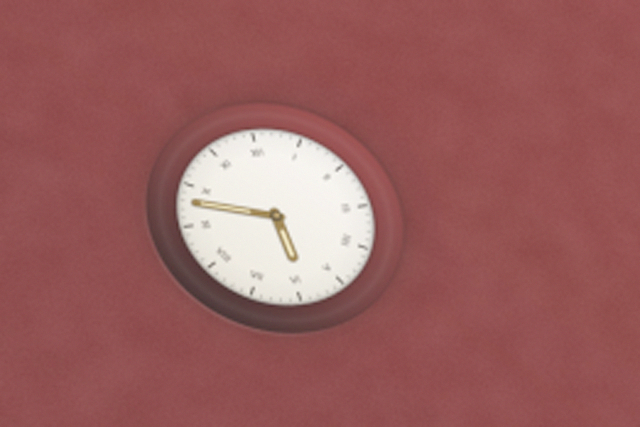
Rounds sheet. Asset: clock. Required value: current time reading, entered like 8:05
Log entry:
5:48
